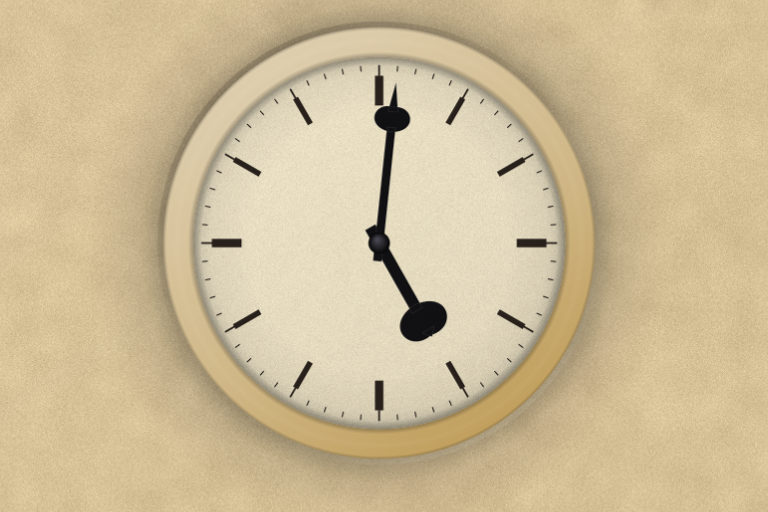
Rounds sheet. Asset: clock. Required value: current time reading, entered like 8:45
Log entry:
5:01
